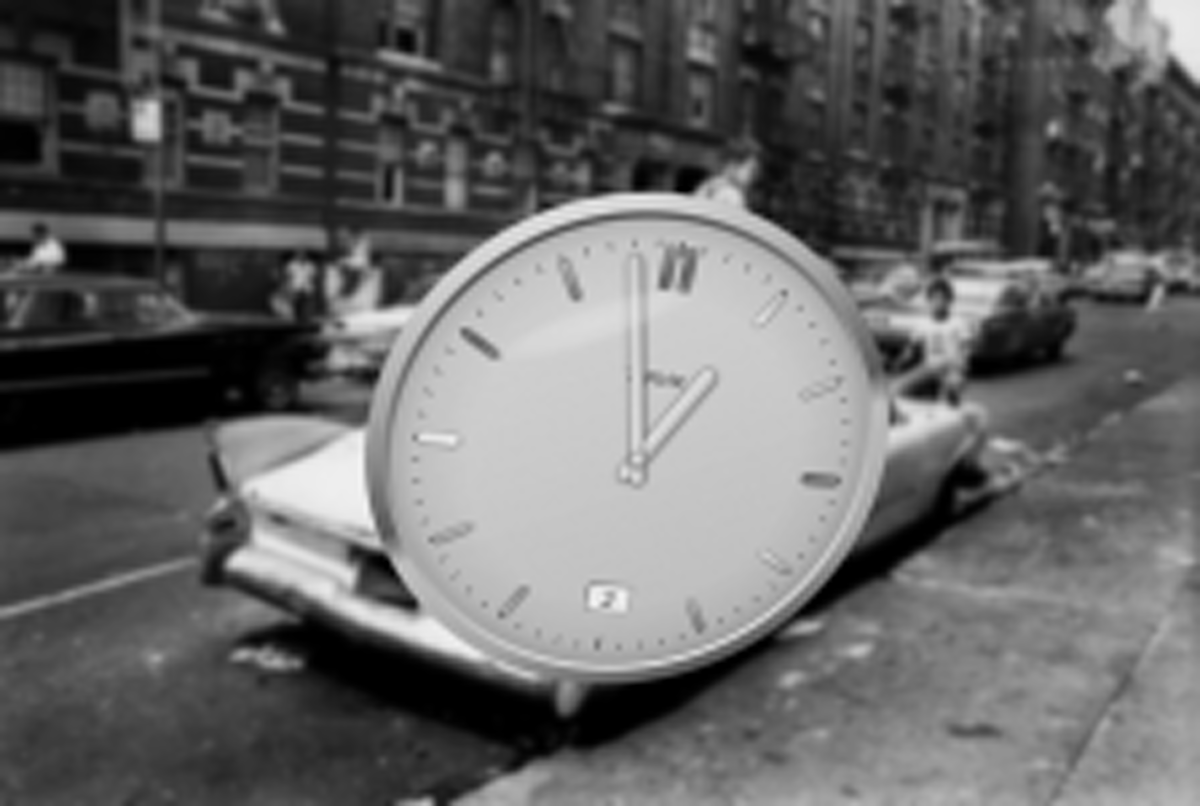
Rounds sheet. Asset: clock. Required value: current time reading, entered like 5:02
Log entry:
12:58
